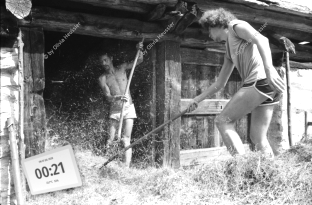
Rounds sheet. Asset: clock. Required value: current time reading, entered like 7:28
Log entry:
0:21
